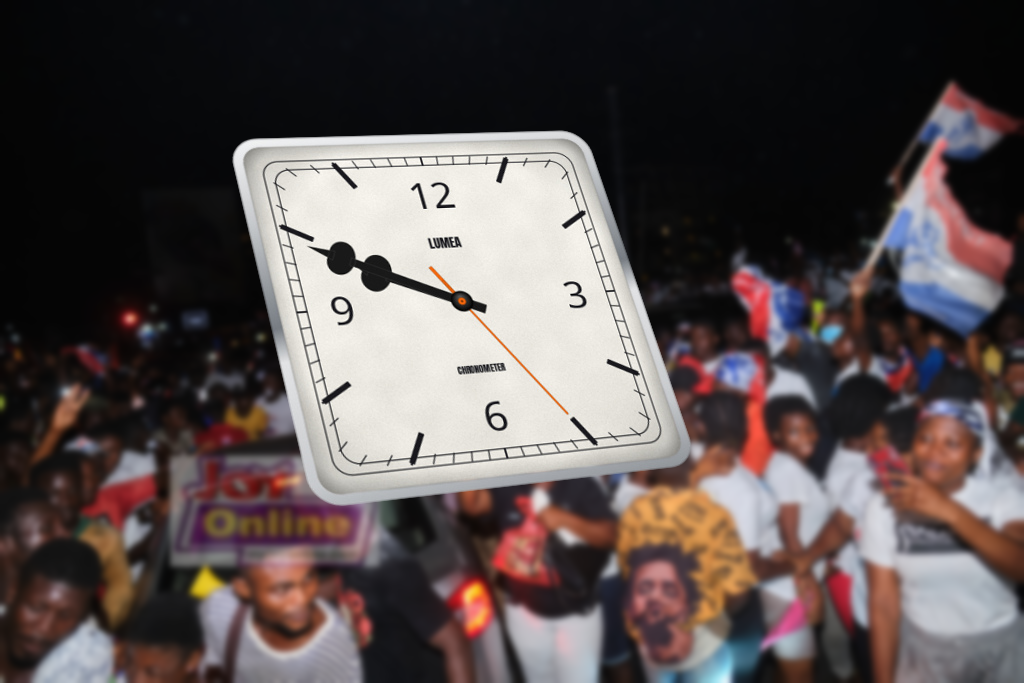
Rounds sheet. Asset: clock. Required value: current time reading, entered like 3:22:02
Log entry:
9:49:25
